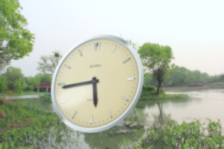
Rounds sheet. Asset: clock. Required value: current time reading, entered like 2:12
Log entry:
5:44
